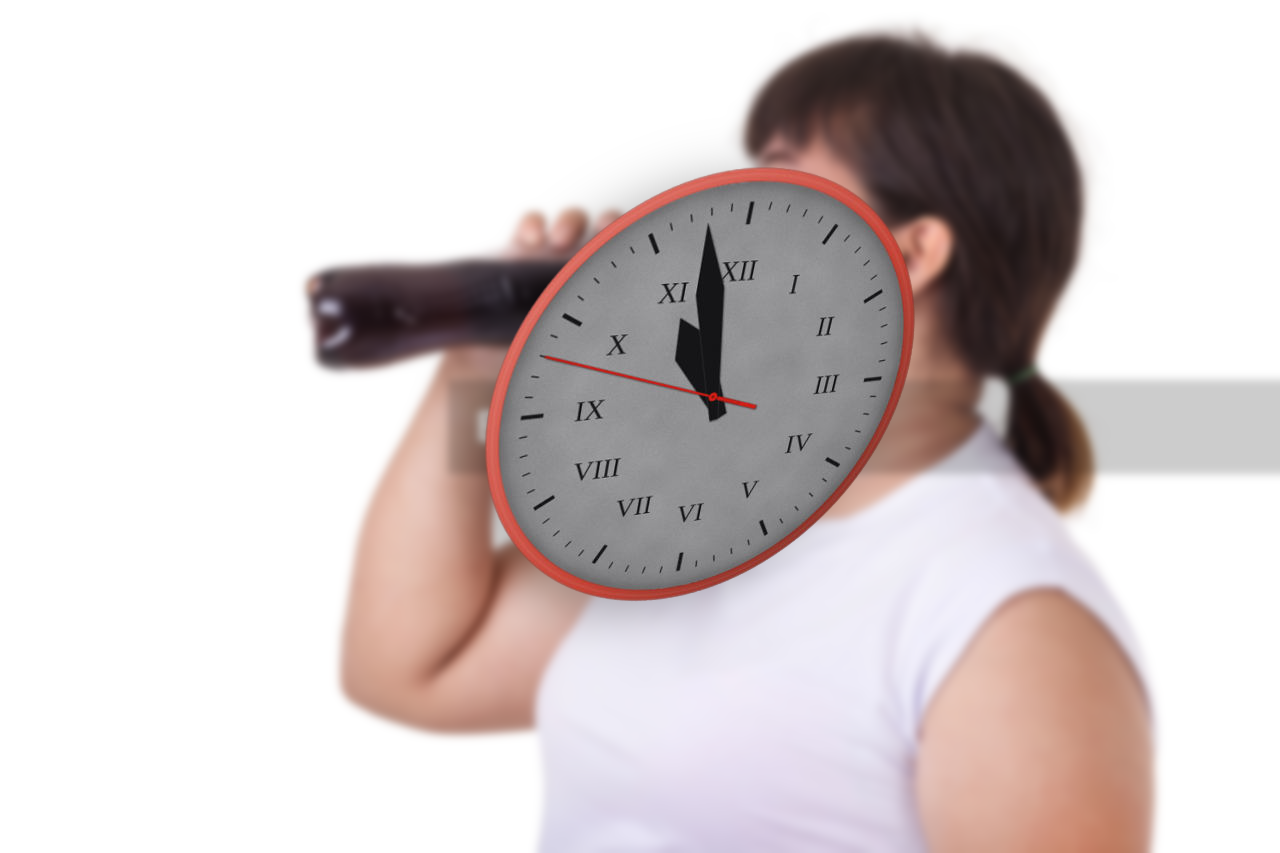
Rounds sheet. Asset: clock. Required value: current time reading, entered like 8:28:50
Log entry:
10:57:48
